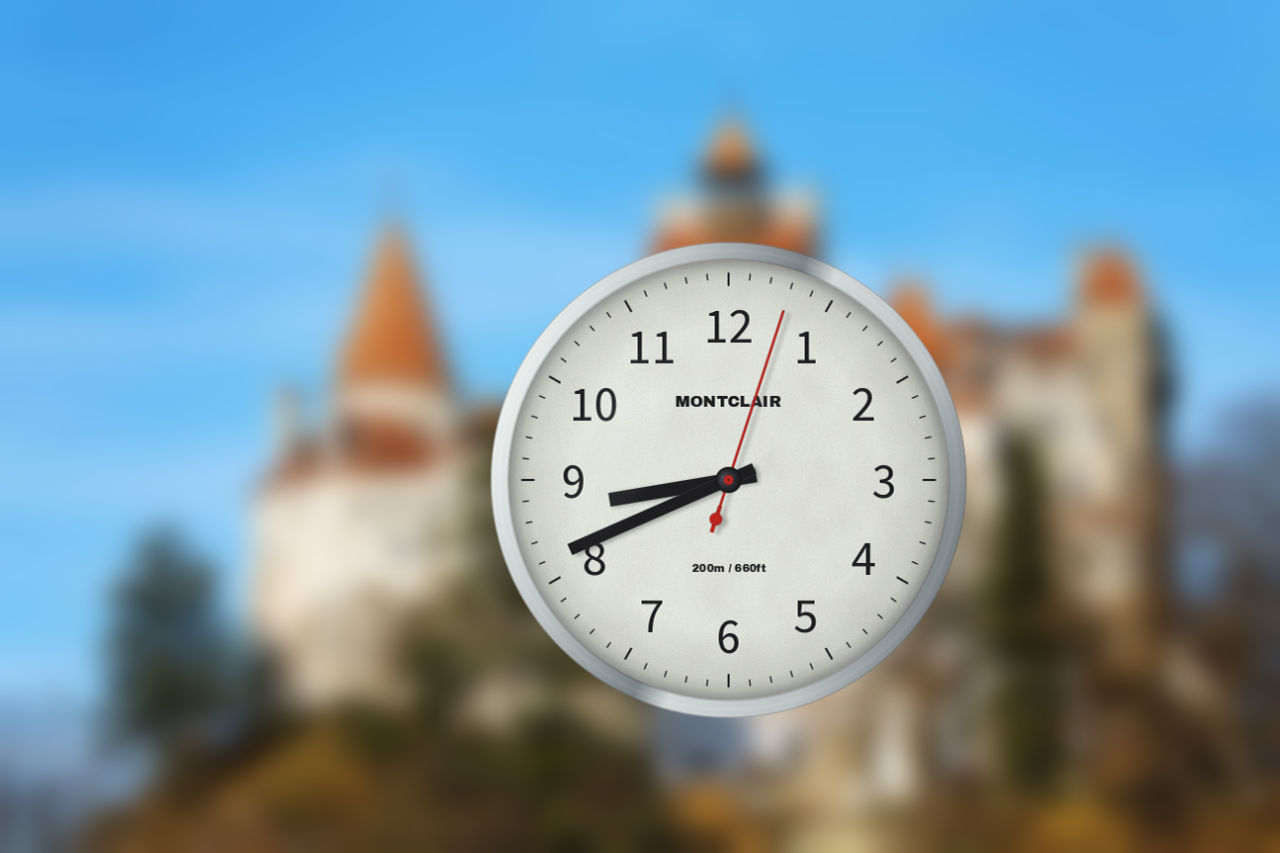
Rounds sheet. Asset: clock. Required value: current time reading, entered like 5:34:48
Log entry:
8:41:03
